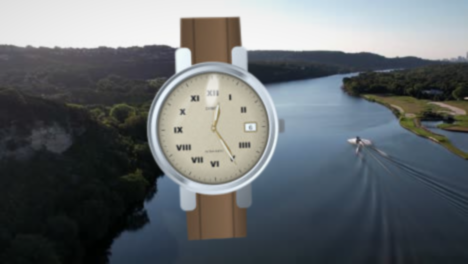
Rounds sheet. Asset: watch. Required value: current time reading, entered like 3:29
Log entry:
12:25
